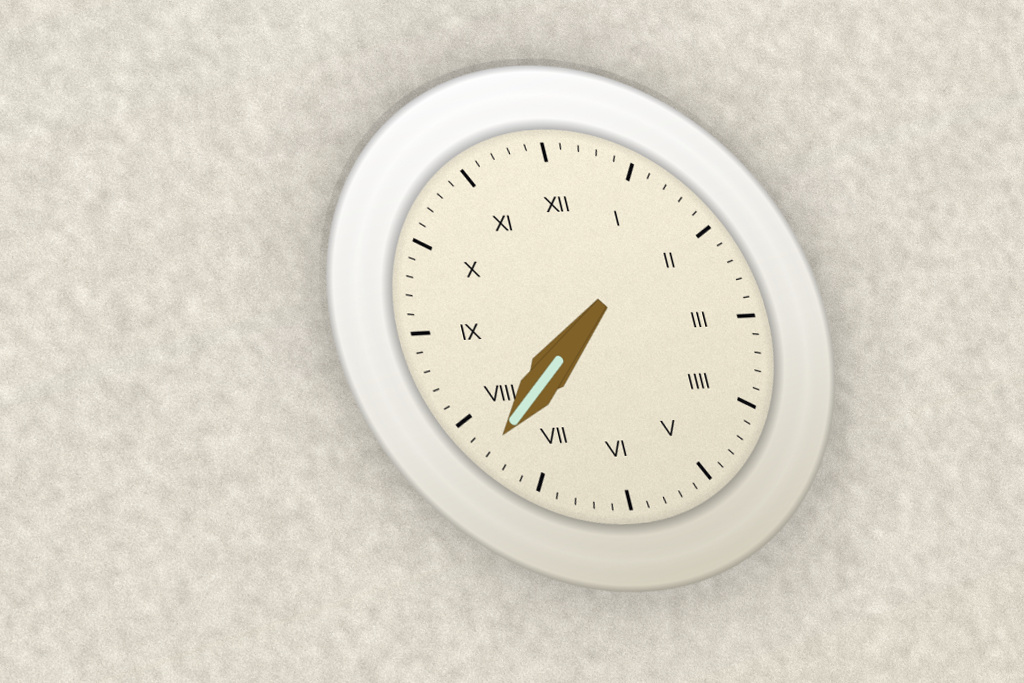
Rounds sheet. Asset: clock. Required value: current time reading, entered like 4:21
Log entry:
7:38
